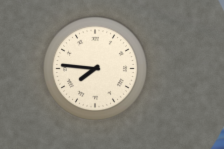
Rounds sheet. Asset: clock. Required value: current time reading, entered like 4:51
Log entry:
7:46
